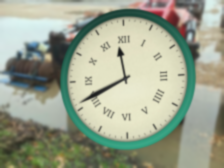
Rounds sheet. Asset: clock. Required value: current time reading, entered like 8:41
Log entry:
11:41
